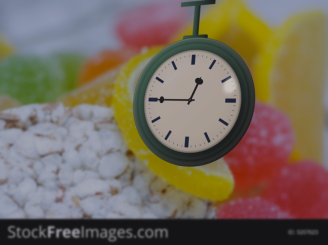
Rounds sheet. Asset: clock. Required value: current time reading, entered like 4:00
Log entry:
12:45
